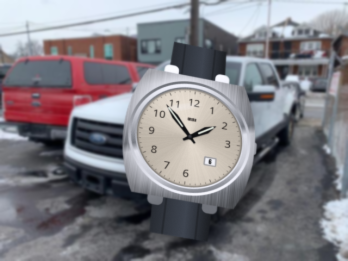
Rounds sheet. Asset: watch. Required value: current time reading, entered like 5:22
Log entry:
1:53
